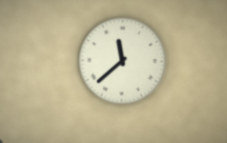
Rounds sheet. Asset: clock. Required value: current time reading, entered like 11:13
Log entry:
11:38
